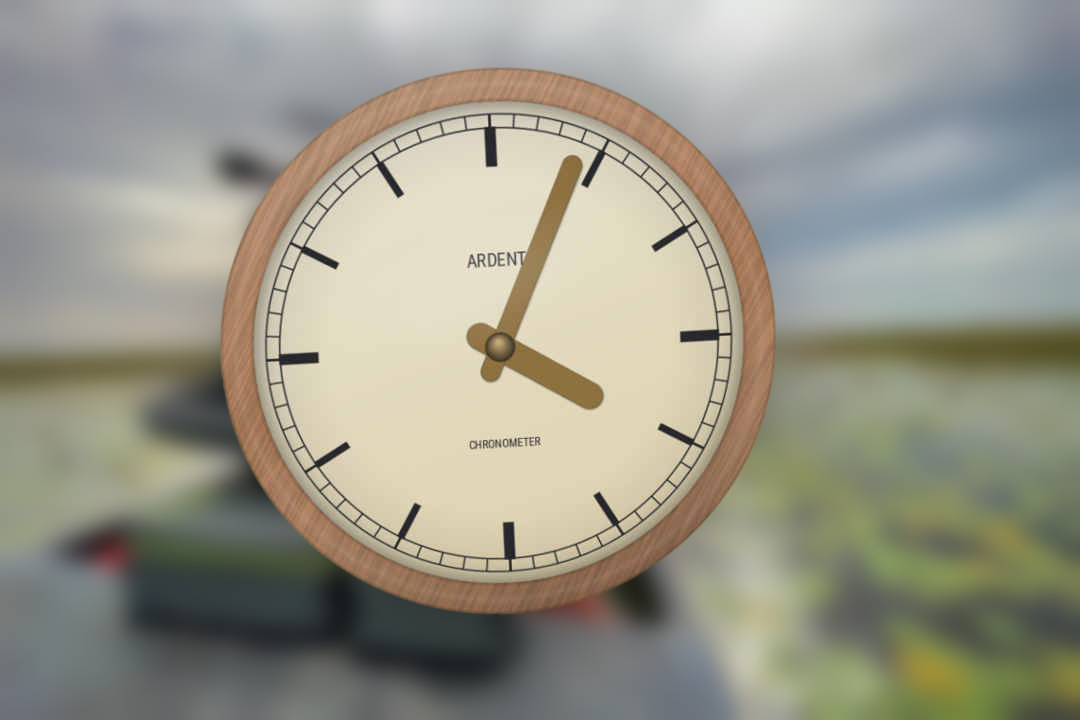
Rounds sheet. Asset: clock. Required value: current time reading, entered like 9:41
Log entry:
4:04
